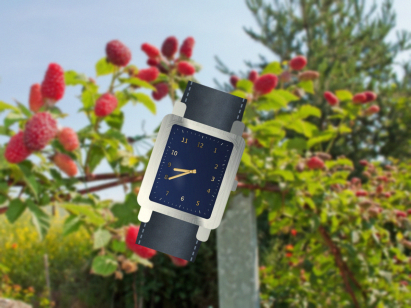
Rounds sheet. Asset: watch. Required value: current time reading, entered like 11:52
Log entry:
8:39
